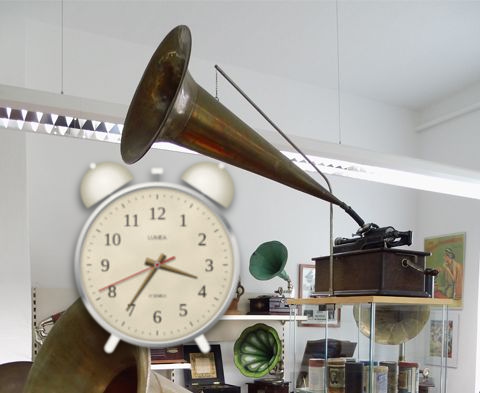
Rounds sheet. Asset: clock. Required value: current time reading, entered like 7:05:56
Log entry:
3:35:41
